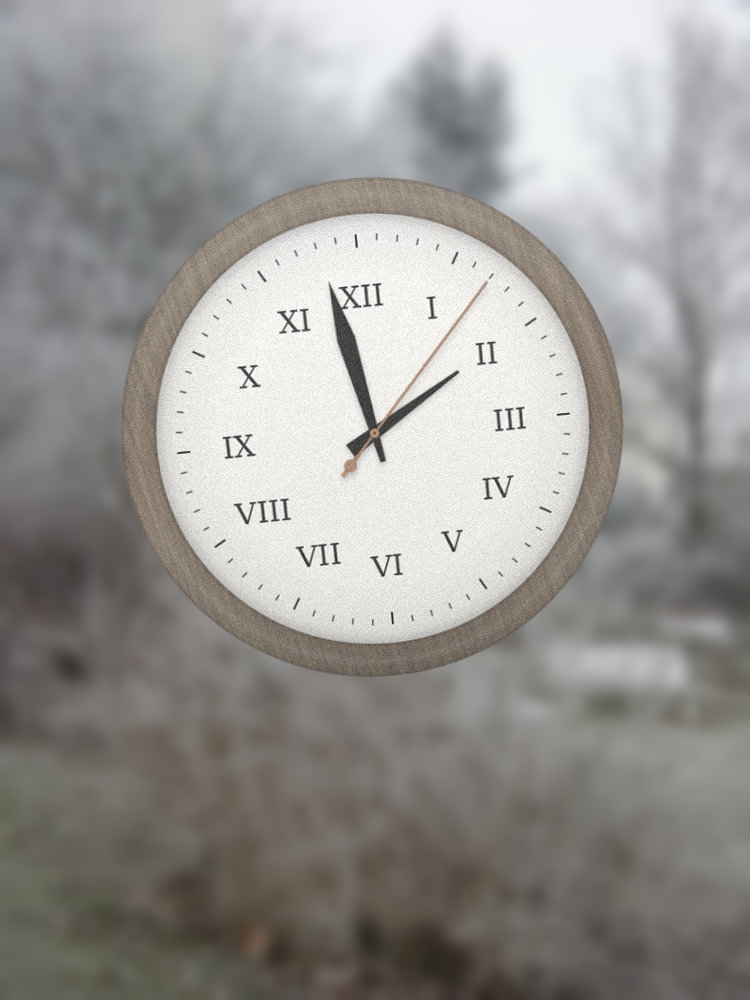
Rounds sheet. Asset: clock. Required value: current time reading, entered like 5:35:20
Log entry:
1:58:07
